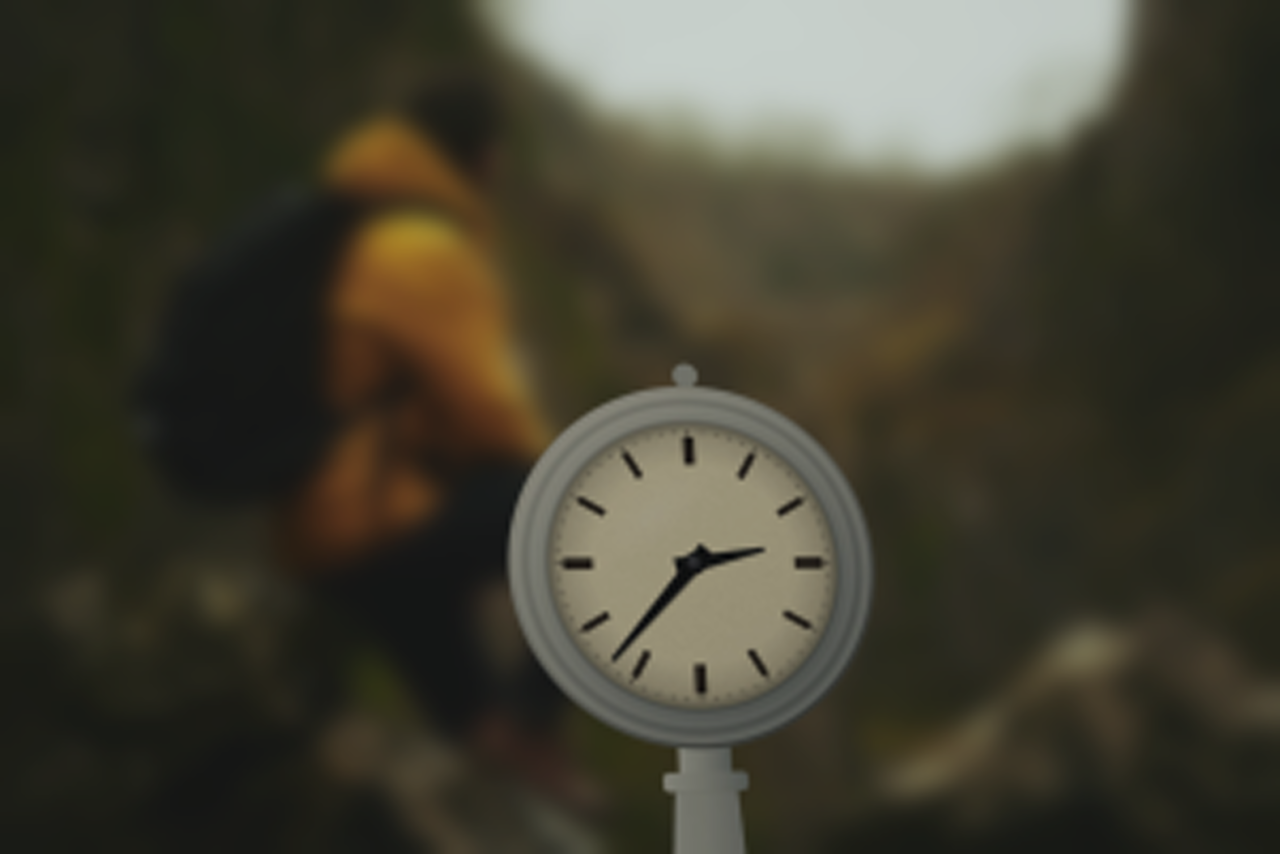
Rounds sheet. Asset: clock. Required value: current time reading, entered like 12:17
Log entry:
2:37
